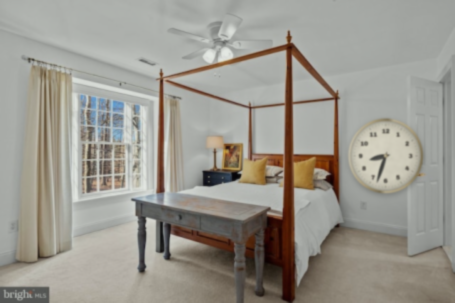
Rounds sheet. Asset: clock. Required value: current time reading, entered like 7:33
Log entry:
8:33
